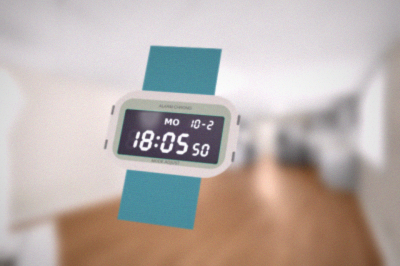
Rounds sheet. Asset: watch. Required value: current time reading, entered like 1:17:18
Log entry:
18:05:50
